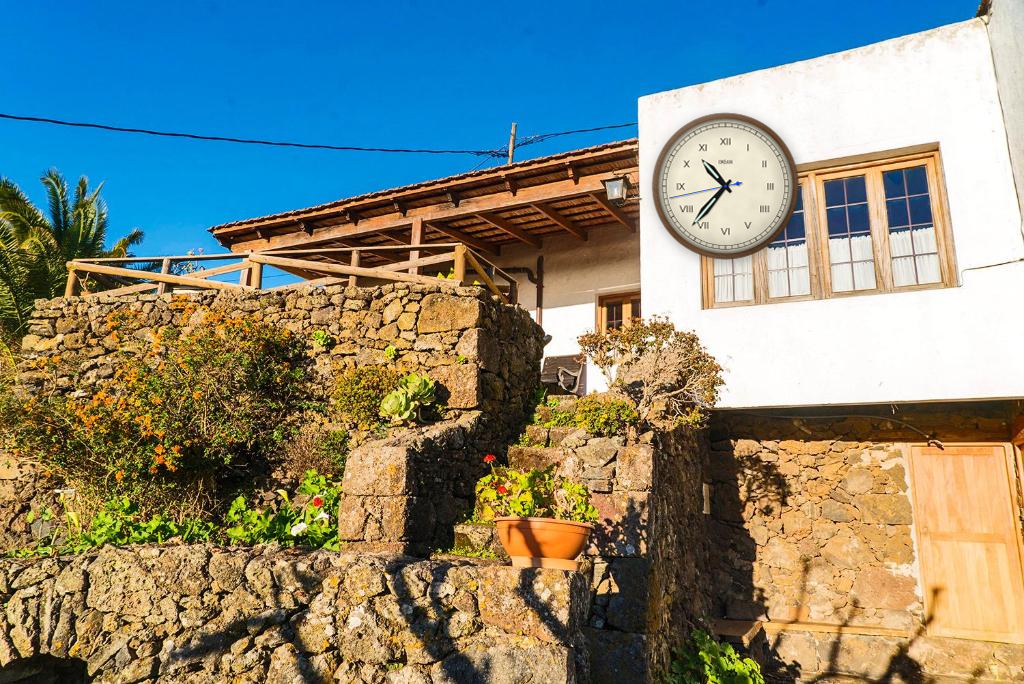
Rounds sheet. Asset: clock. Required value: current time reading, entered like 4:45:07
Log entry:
10:36:43
